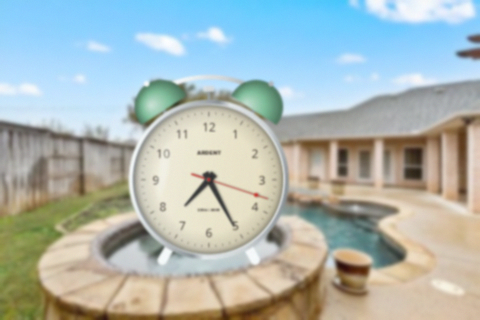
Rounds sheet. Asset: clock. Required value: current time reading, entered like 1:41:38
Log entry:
7:25:18
